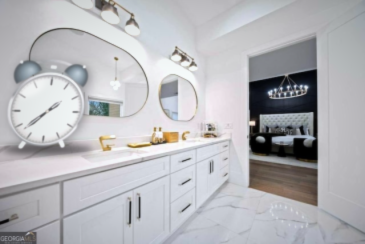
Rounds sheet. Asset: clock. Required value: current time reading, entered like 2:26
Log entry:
1:38
